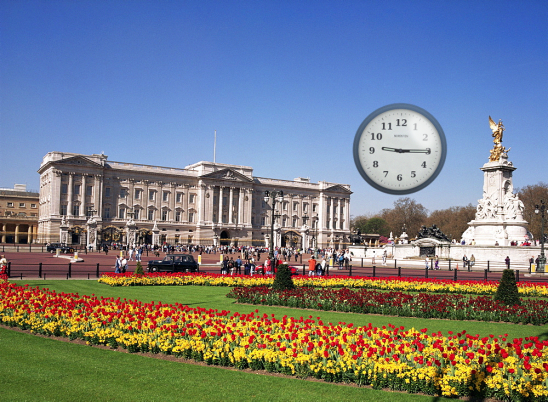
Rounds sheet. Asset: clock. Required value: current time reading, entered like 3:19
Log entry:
9:15
